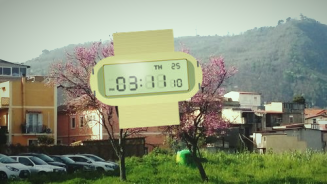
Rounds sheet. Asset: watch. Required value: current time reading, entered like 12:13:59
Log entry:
3:11:10
